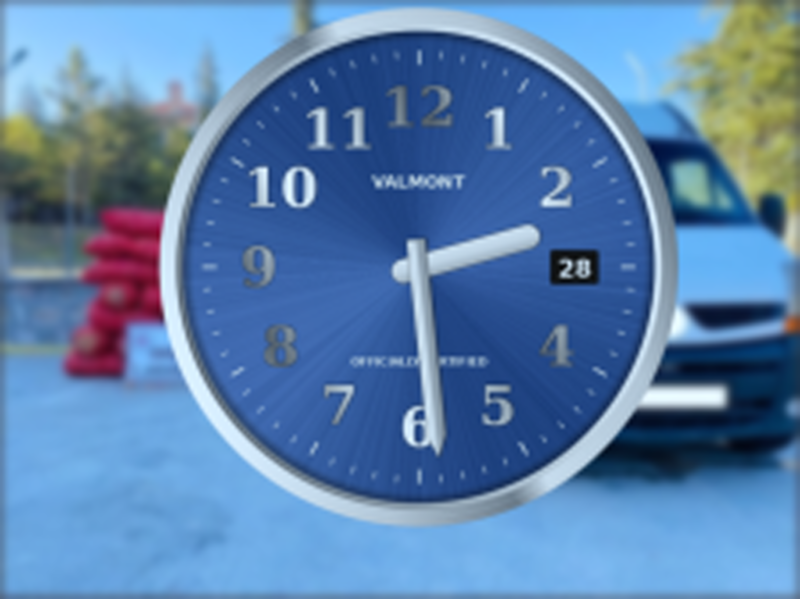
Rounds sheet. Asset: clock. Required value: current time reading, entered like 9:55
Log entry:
2:29
